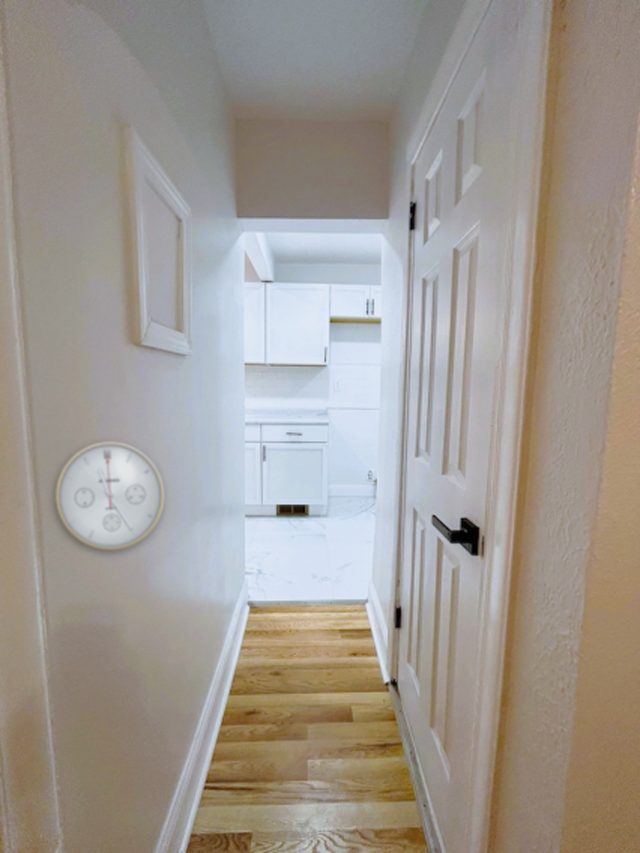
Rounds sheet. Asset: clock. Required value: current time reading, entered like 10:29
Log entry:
11:25
